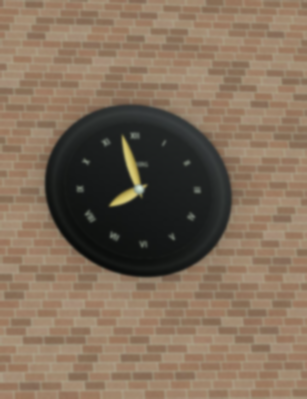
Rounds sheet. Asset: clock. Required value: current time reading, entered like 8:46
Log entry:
7:58
